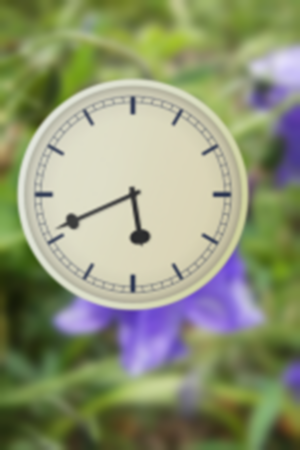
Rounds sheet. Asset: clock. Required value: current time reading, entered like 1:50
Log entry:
5:41
